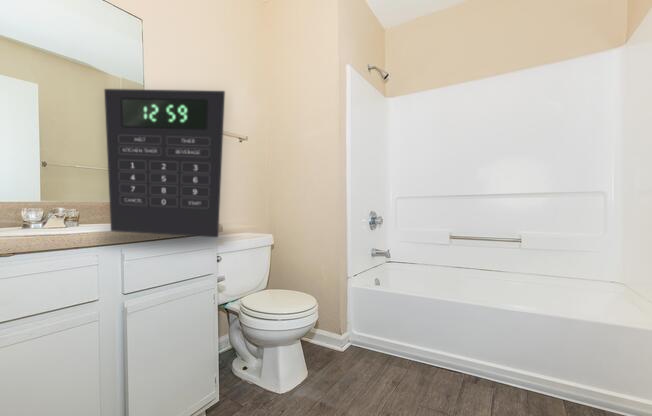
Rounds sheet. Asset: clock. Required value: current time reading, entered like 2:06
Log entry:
12:59
